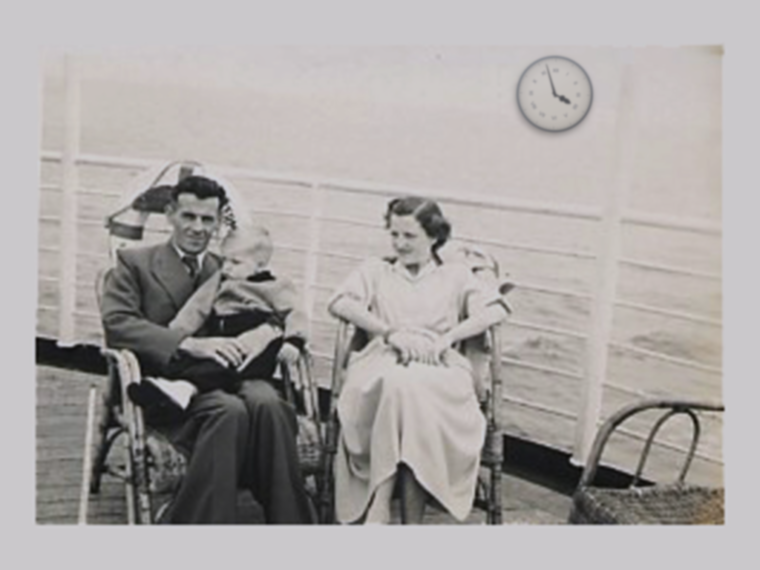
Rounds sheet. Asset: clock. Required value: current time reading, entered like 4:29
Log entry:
3:57
